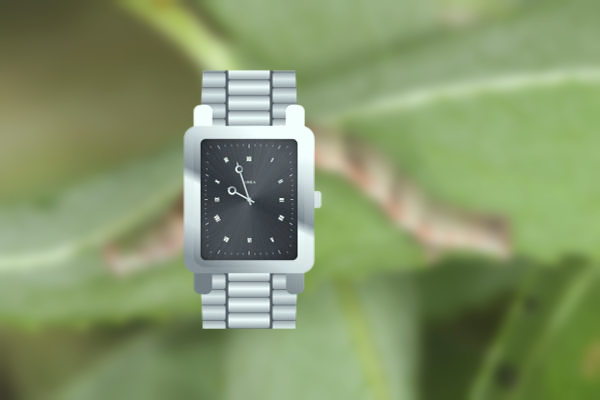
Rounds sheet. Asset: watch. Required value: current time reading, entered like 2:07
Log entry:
9:57
